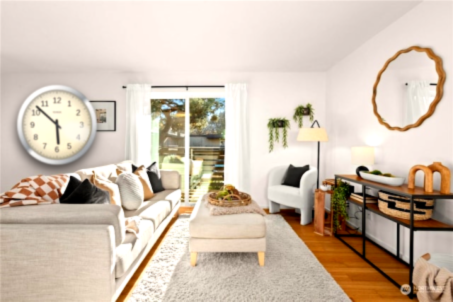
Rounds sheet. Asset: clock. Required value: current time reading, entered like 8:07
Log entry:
5:52
